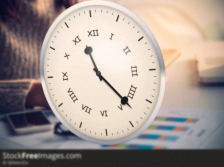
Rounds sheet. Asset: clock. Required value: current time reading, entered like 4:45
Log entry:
11:23
